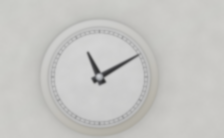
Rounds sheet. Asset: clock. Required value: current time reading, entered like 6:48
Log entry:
11:10
